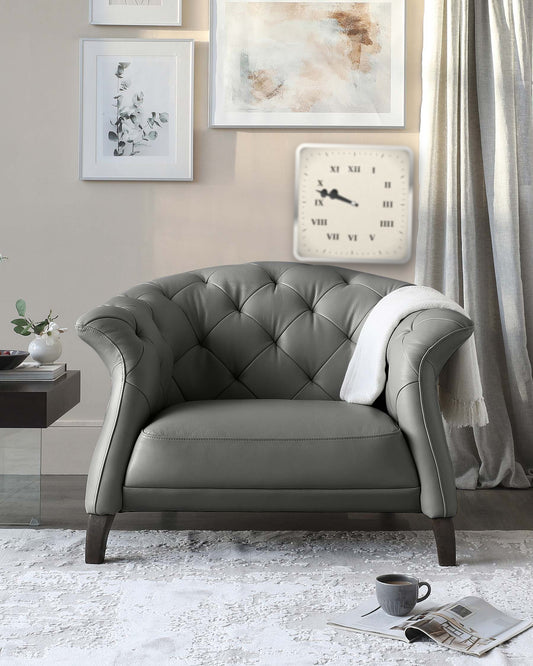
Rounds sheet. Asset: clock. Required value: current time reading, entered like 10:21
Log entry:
9:48
